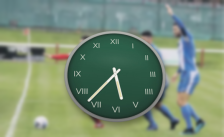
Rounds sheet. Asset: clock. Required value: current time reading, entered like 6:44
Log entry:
5:37
